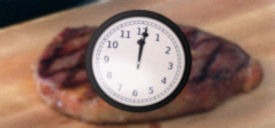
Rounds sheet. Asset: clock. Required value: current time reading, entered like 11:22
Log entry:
12:01
